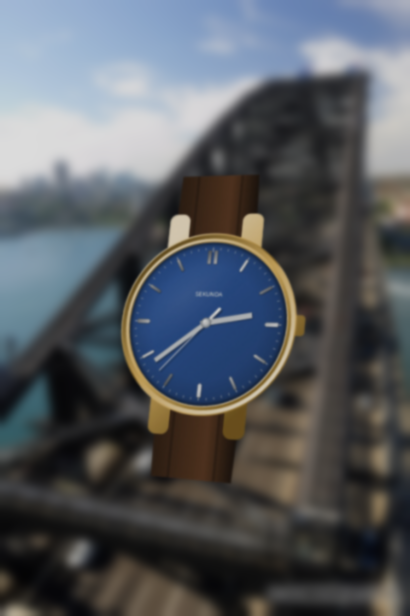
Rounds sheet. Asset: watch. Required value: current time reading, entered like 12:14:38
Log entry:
2:38:37
